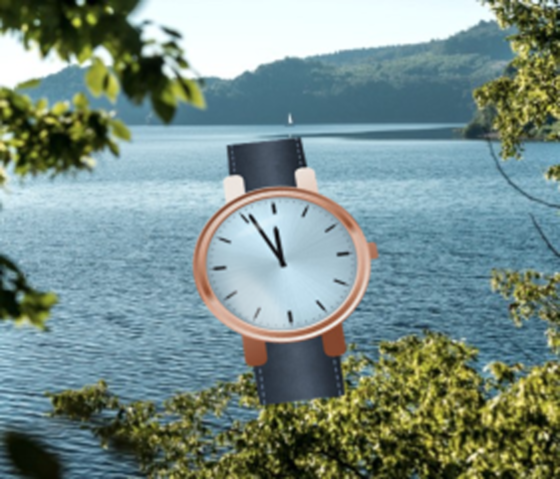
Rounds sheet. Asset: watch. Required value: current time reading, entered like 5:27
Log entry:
11:56
